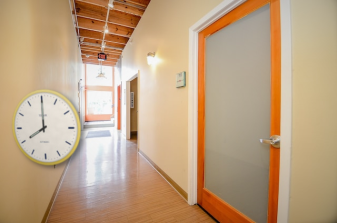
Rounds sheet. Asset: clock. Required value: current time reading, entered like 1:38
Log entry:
8:00
